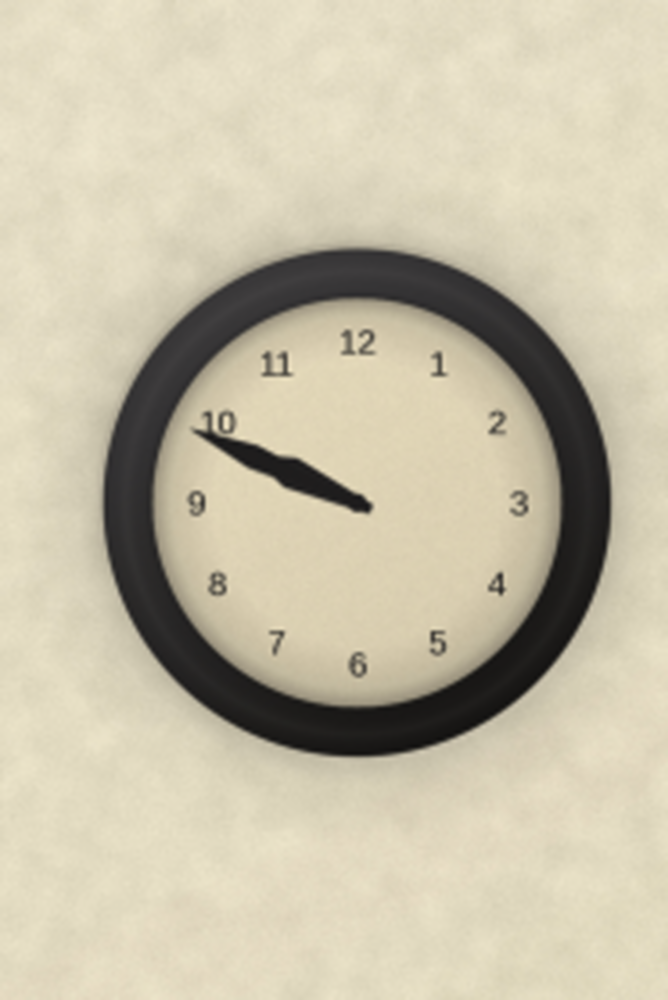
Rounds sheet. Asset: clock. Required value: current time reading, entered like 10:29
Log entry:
9:49
